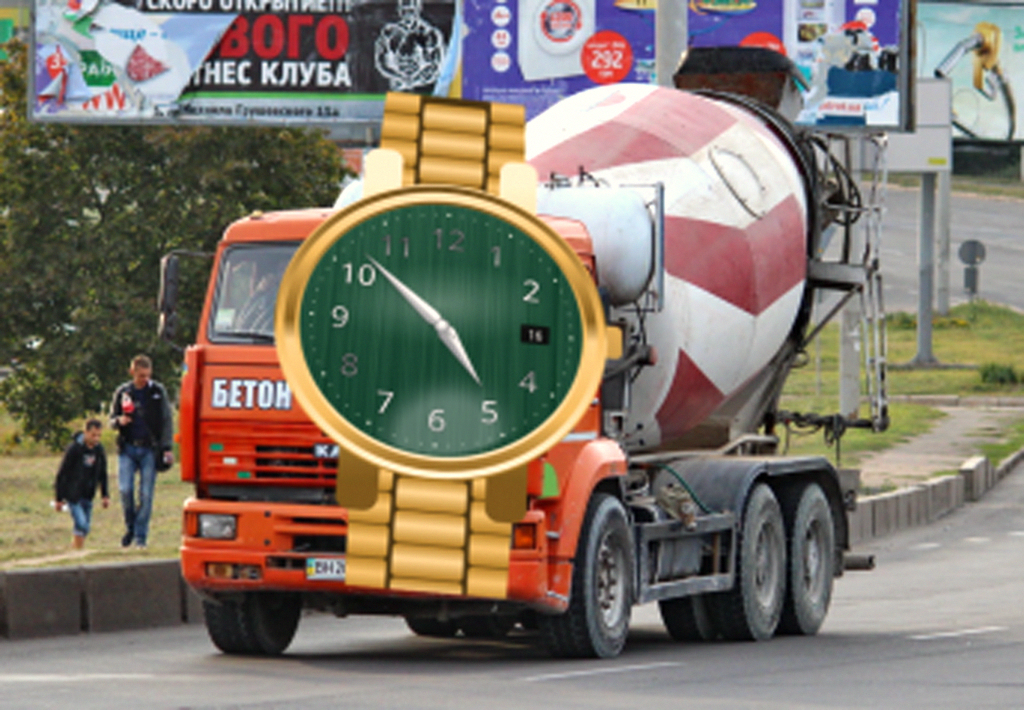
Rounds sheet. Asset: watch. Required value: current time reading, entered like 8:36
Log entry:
4:52
